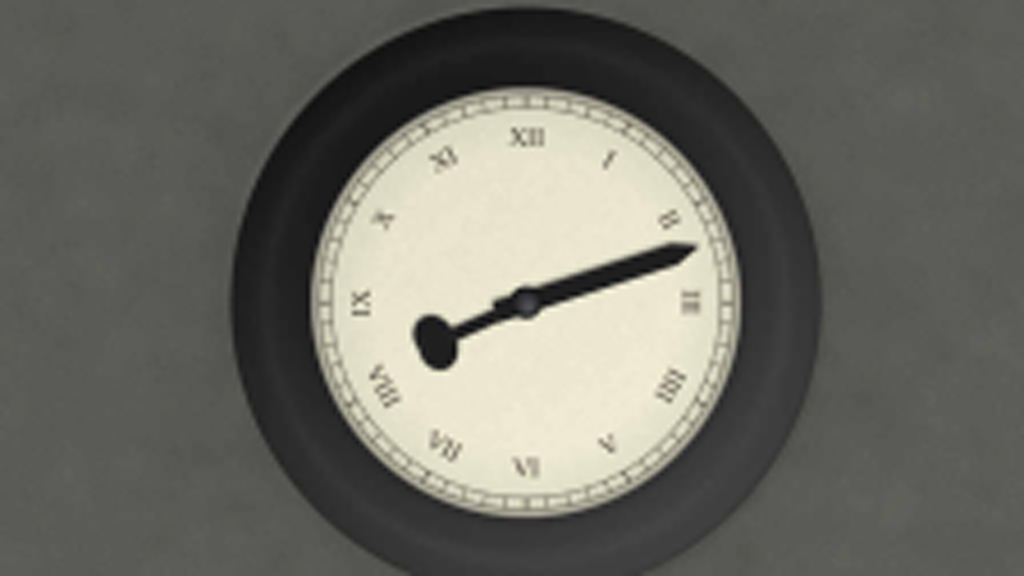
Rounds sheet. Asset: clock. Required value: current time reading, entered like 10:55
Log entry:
8:12
